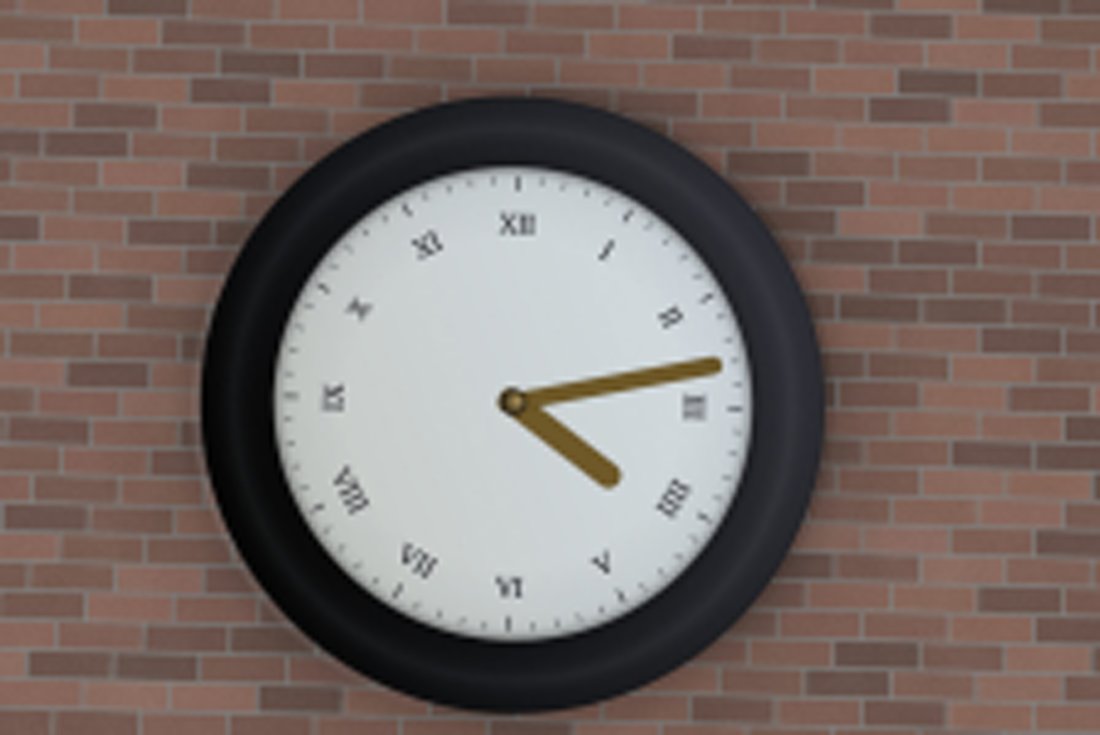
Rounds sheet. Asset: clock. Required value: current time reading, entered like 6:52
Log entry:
4:13
